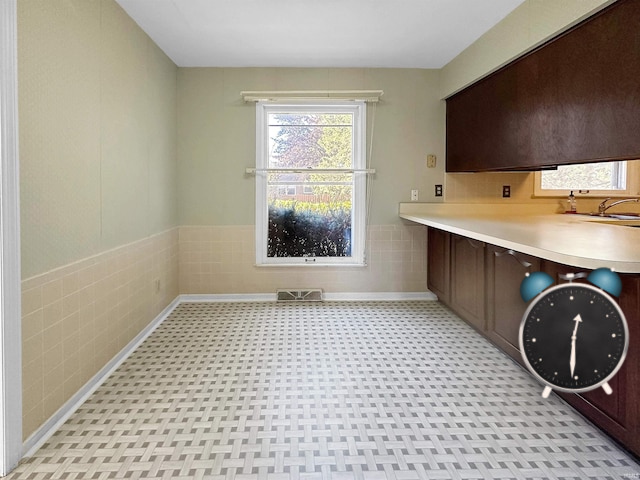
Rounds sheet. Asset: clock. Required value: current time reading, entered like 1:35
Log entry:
12:31
